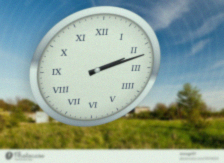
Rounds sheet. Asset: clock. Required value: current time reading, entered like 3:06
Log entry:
2:12
